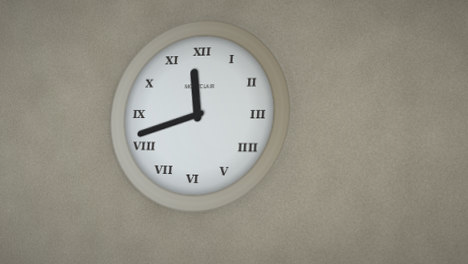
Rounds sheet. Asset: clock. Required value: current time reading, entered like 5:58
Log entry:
11:42
